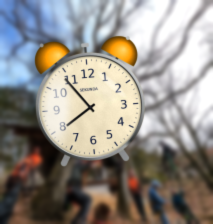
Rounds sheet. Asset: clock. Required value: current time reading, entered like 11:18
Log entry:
7:54
